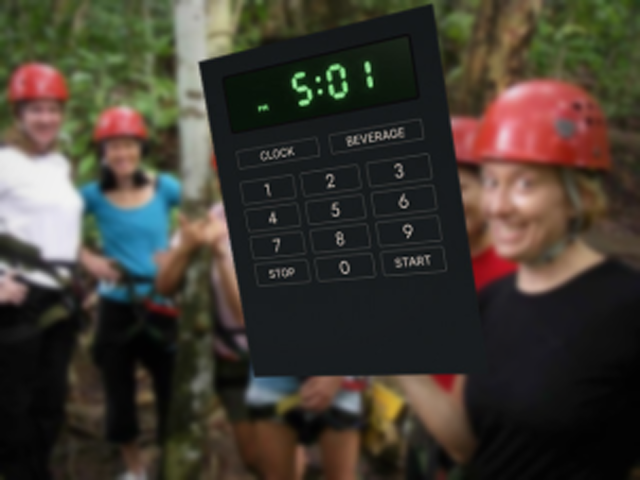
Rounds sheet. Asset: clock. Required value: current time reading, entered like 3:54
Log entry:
5:01
